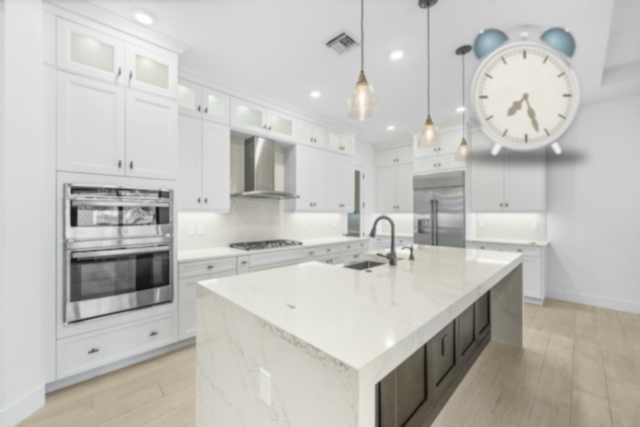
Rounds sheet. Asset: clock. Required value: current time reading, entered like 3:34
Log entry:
7:27
